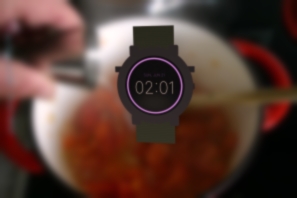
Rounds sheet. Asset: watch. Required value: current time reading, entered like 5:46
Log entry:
2:01
